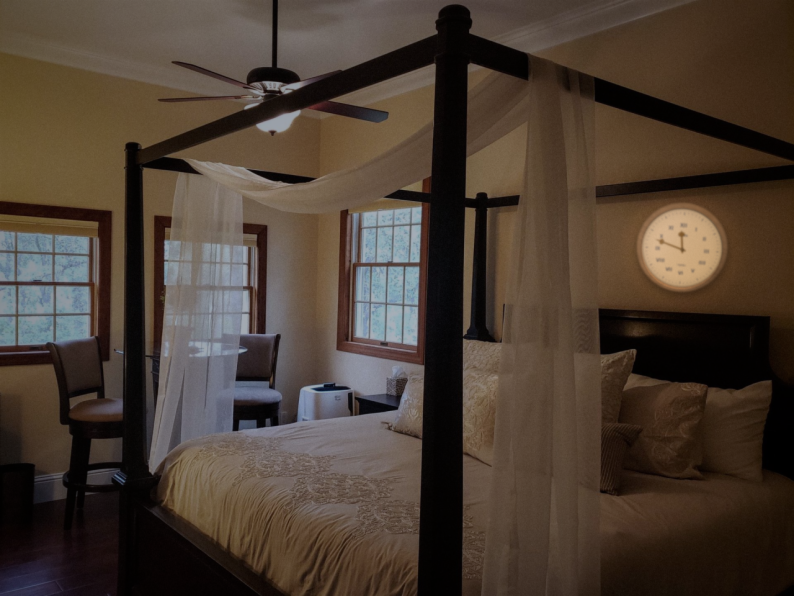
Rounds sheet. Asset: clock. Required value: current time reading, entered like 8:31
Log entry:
11:48
